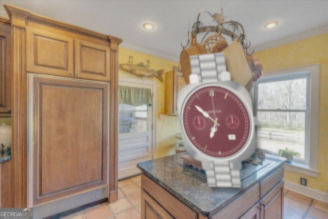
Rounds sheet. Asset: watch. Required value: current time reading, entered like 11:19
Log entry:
6:52
